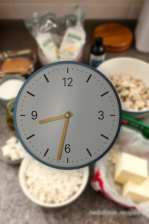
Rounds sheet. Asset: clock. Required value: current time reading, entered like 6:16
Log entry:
8:32
